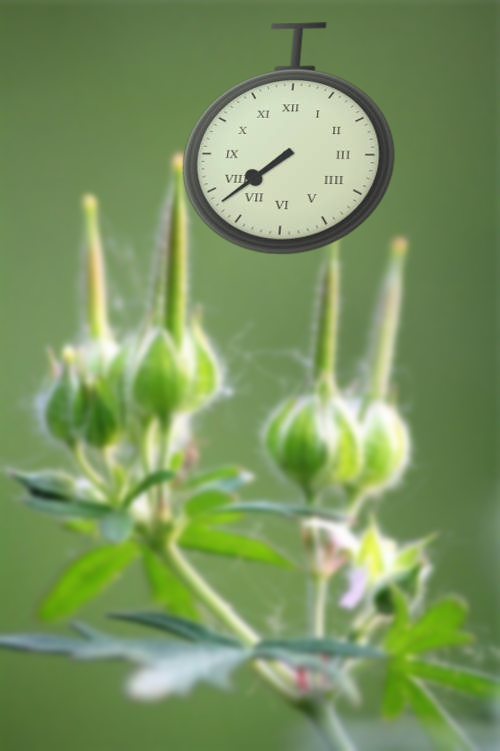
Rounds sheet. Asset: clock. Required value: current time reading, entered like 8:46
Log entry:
7:38
